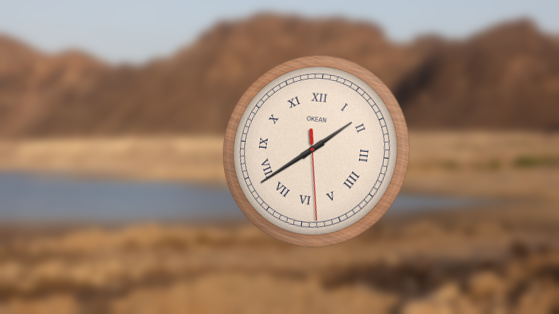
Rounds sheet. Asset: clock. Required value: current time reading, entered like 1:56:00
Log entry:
1:38:28
